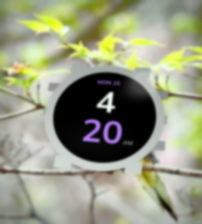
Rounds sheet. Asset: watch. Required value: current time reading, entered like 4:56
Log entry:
4:20
